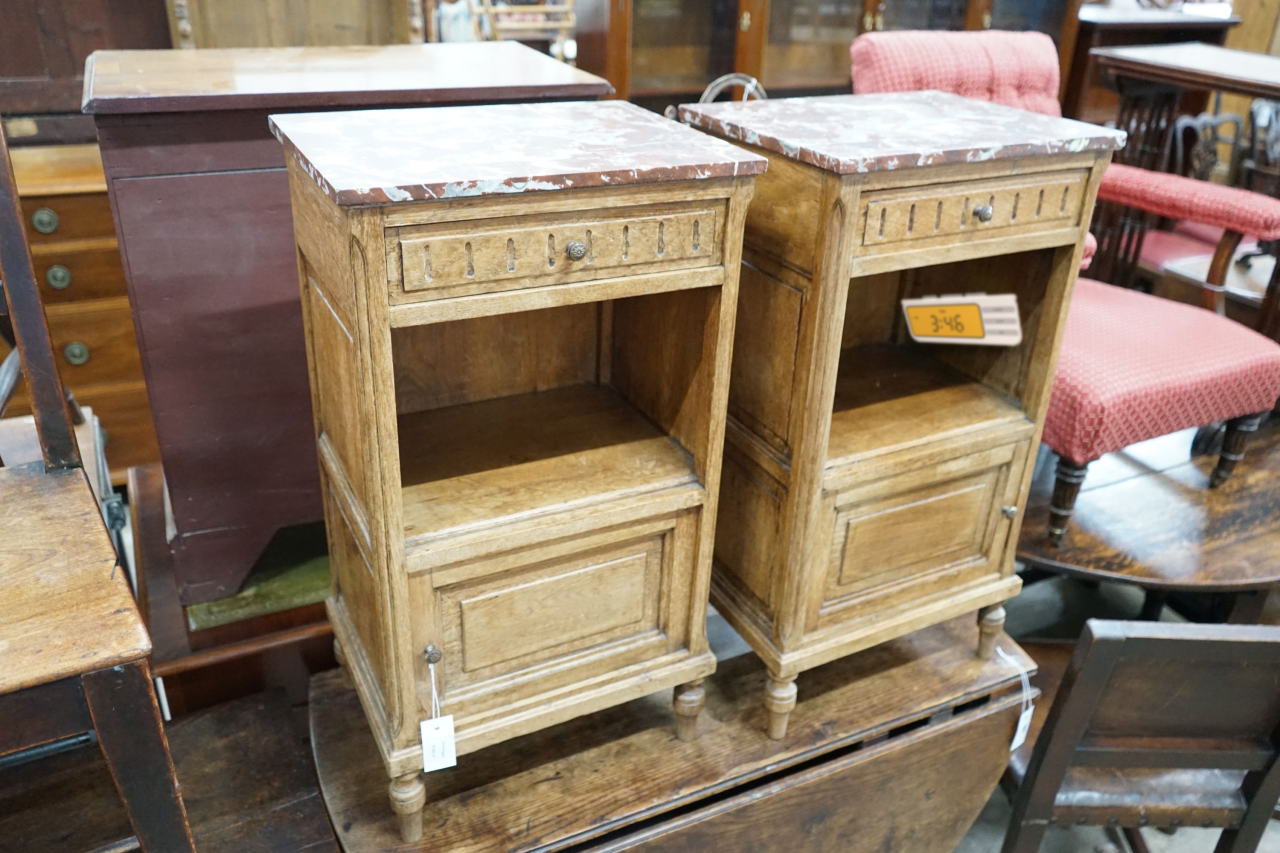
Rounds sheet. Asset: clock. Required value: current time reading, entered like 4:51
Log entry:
3:46
